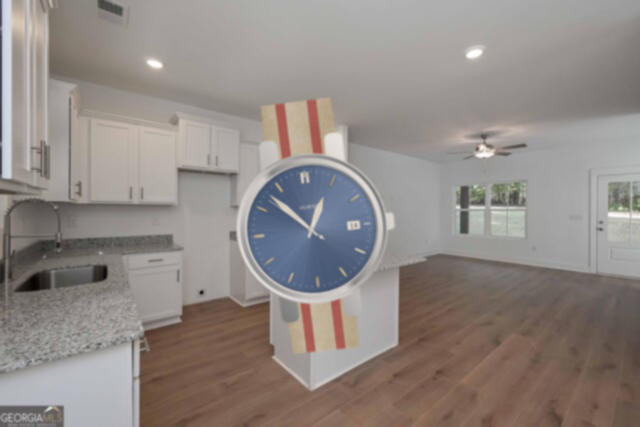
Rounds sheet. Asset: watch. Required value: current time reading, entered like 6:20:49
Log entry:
12:52:52
